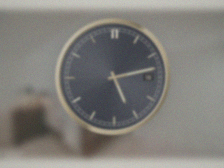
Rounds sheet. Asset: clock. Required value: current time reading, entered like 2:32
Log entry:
5:13
